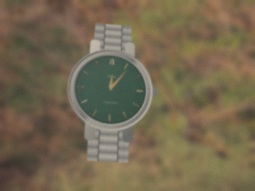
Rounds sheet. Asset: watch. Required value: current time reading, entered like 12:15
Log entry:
12:06
